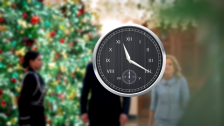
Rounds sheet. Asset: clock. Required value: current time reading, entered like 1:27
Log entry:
11:20
